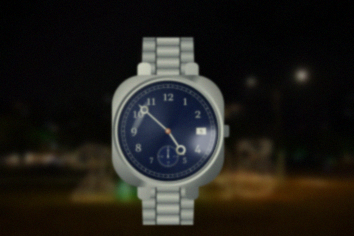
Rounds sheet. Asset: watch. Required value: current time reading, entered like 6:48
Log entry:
4:52
